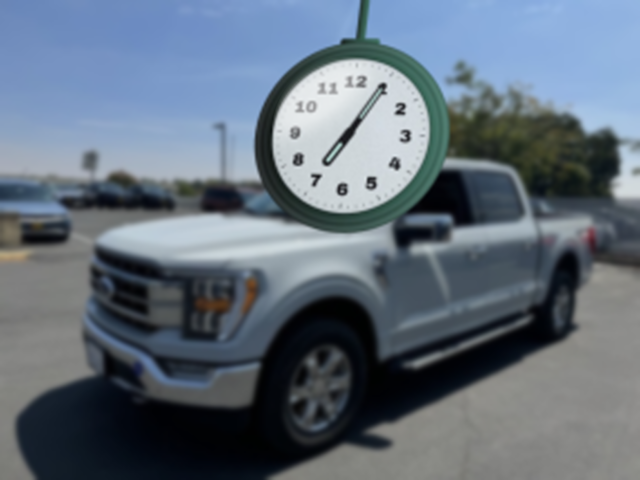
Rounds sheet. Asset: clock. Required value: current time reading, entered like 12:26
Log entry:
7:05
